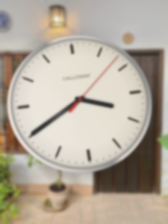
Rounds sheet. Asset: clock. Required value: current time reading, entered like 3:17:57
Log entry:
3:40:08
